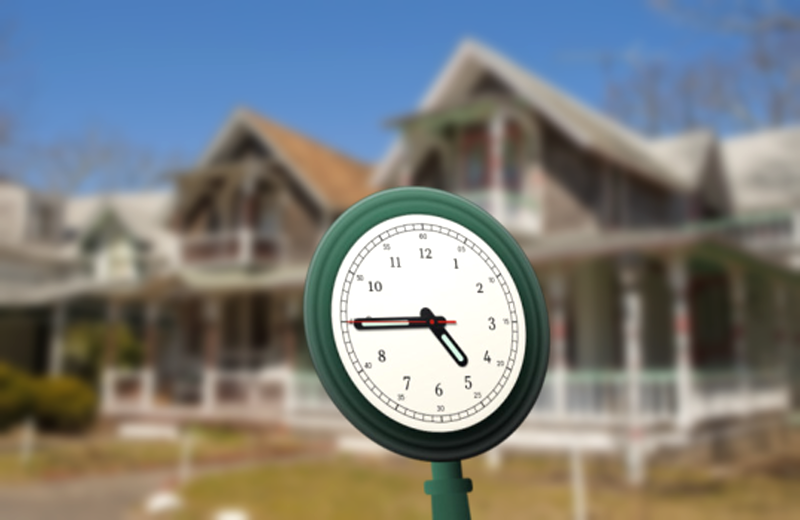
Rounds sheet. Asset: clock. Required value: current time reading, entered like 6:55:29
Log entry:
4:44:45
